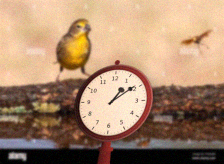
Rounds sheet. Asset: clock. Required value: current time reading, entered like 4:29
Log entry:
1:09
